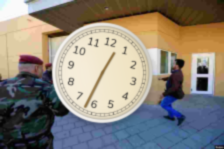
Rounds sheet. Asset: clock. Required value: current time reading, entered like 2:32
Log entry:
12:32
